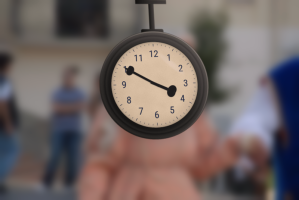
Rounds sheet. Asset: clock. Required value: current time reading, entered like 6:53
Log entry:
3:50
